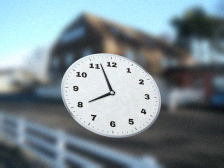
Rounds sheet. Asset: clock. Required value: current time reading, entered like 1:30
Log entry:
7:57
